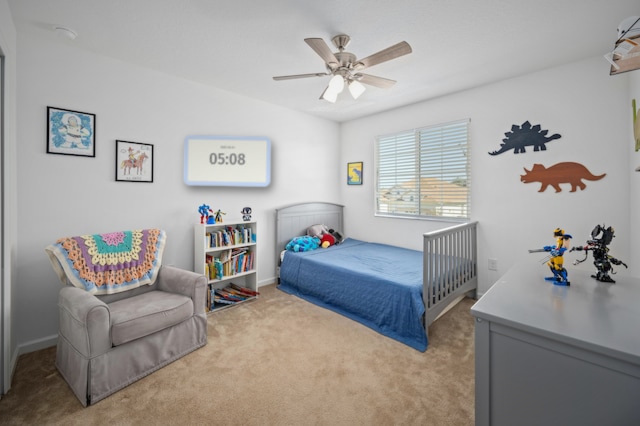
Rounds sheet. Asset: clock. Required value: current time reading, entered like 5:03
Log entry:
5:08
